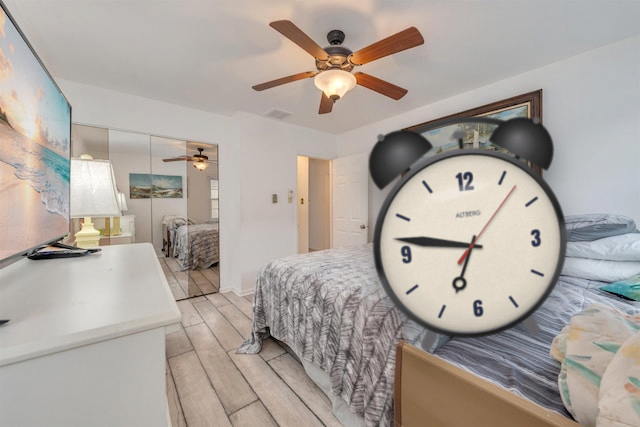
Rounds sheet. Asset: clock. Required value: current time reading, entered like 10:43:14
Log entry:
6:47:07
